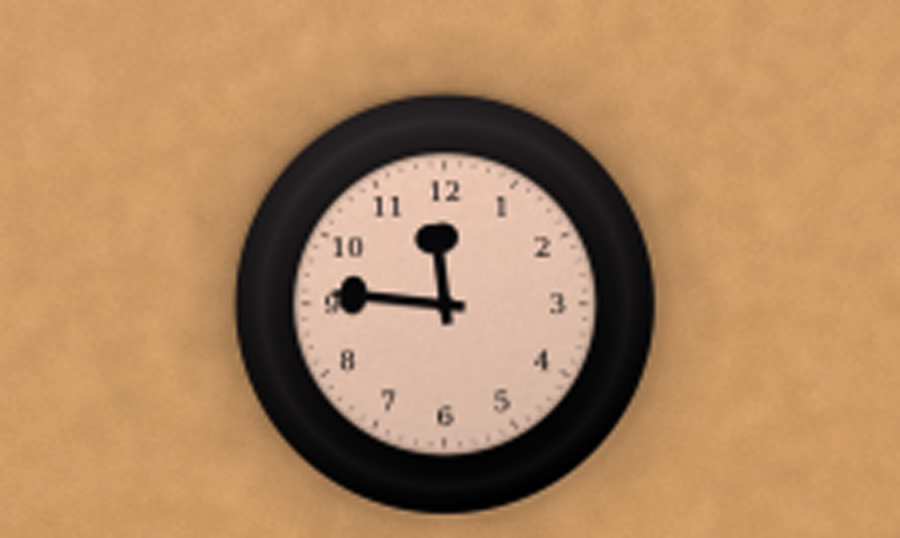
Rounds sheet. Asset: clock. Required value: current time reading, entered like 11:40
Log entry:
11:46
